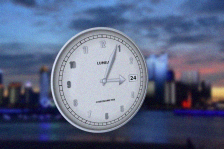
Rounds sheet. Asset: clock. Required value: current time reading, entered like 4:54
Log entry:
3:04
